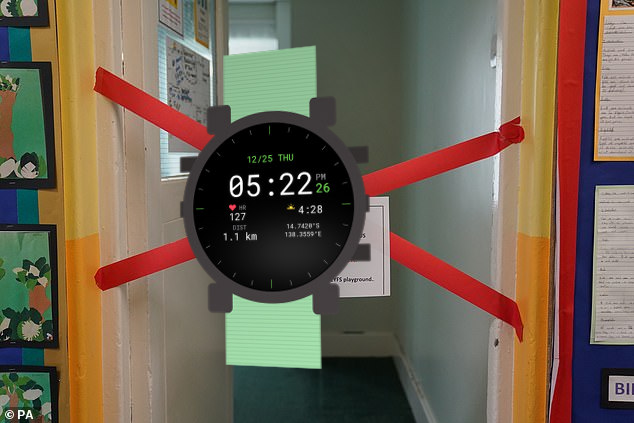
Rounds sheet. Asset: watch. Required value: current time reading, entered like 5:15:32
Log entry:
5:22:26
